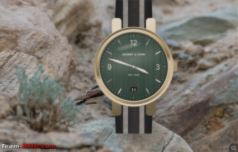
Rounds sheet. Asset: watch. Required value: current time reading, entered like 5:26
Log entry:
3:48
